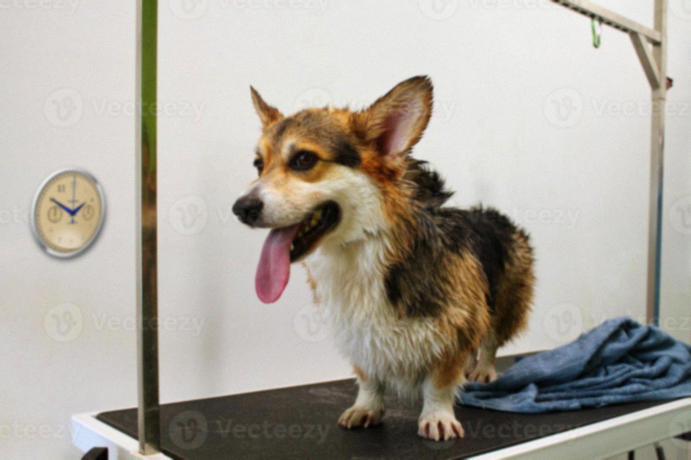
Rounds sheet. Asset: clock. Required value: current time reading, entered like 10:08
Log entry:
1:50
